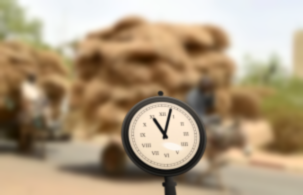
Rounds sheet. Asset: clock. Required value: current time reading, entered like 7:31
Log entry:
11:03
